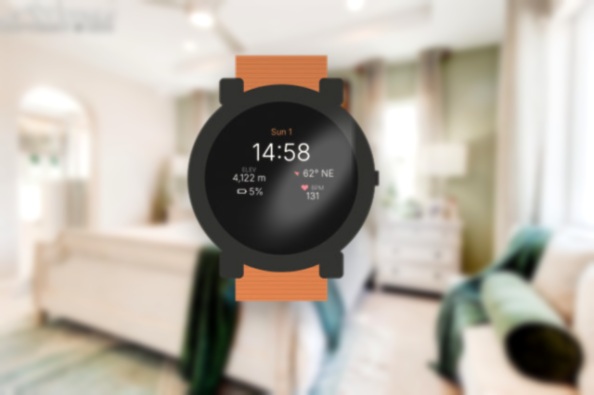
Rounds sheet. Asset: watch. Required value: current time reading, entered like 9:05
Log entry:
14:58
